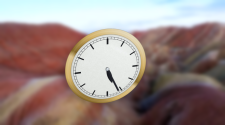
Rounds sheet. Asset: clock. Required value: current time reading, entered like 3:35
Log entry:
5:26
